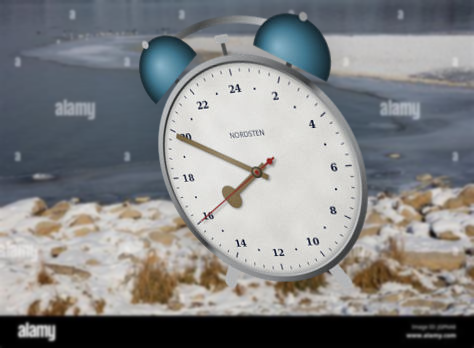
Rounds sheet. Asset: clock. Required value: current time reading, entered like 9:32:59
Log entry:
15:49:40
